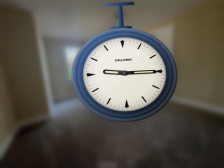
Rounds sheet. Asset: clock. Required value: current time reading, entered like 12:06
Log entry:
9:15
